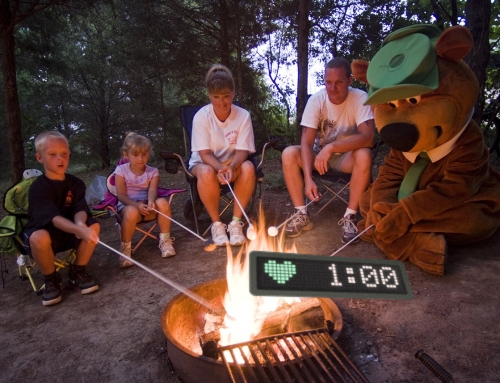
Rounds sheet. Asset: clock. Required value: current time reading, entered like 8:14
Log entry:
1:00
